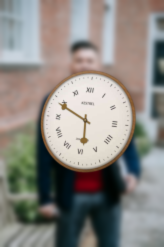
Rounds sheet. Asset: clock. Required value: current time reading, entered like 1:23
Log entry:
5:49
